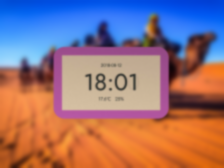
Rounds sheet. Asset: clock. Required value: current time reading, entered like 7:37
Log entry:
18:01
